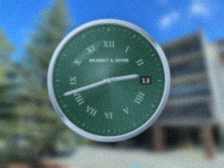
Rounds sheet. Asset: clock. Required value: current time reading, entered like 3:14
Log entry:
2:42
